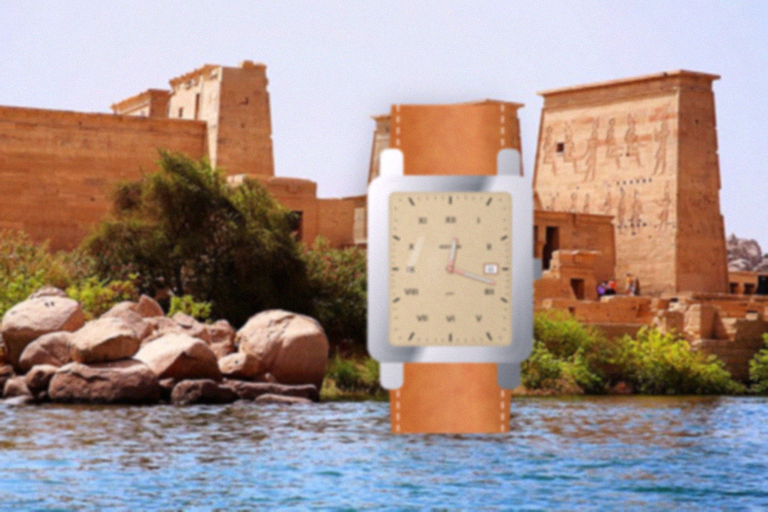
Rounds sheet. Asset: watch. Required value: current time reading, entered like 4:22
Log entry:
12:18
